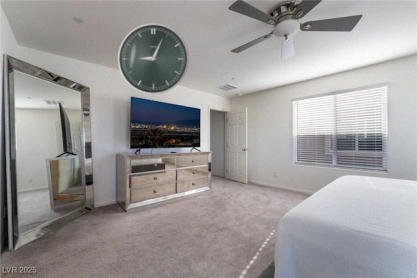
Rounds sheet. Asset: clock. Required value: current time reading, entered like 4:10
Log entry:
9:04
